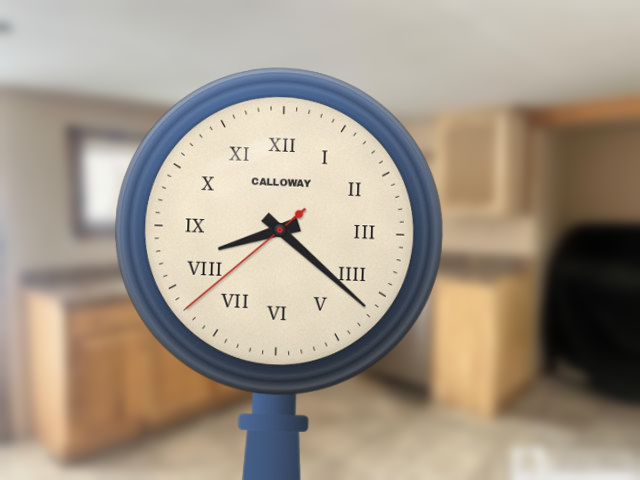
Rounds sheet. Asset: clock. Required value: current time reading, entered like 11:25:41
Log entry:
8:21:38
